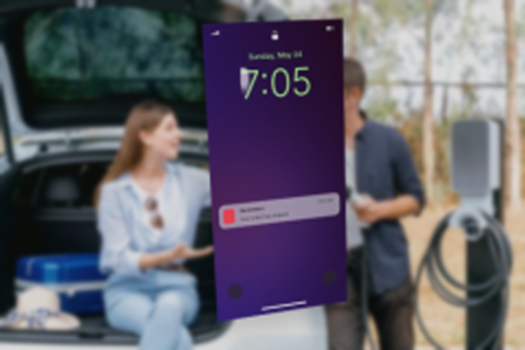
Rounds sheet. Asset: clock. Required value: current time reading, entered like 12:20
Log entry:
7:05
